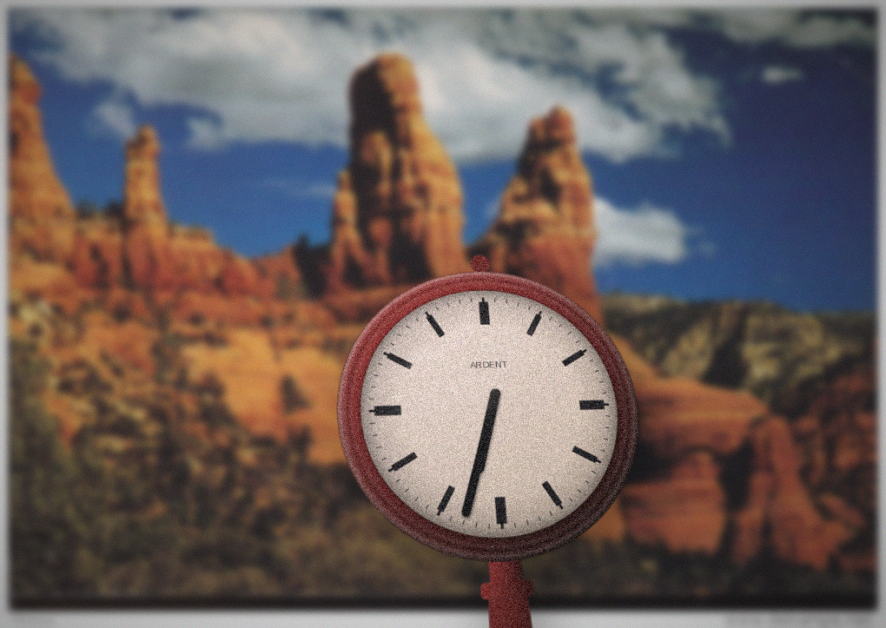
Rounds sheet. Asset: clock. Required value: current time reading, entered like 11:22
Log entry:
6:33
